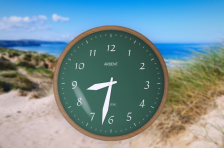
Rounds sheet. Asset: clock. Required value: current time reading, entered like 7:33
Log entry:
8:32
